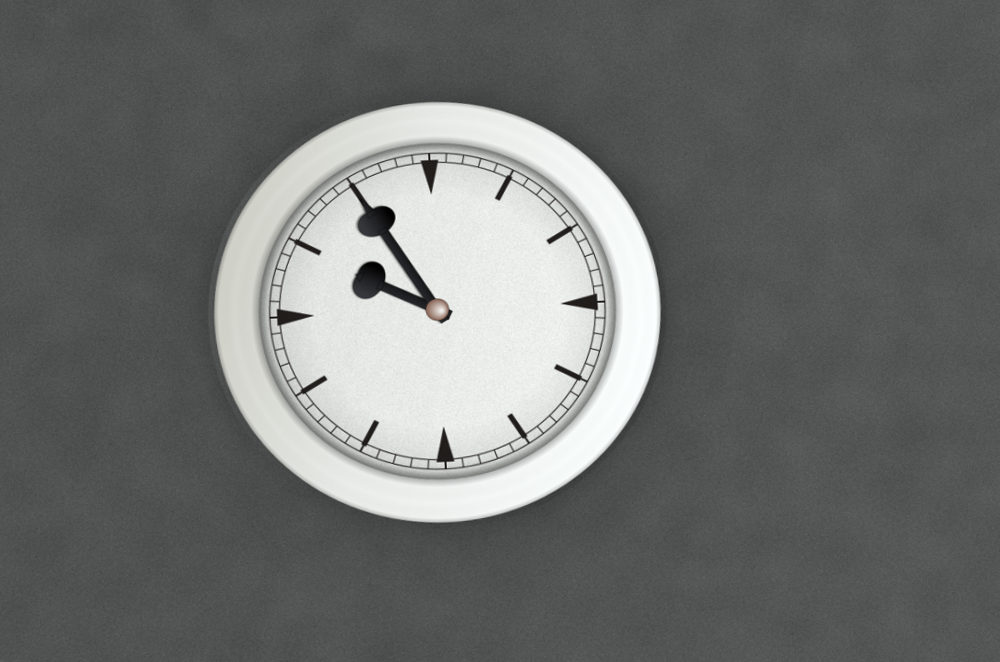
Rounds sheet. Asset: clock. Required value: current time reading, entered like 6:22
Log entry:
9:55
